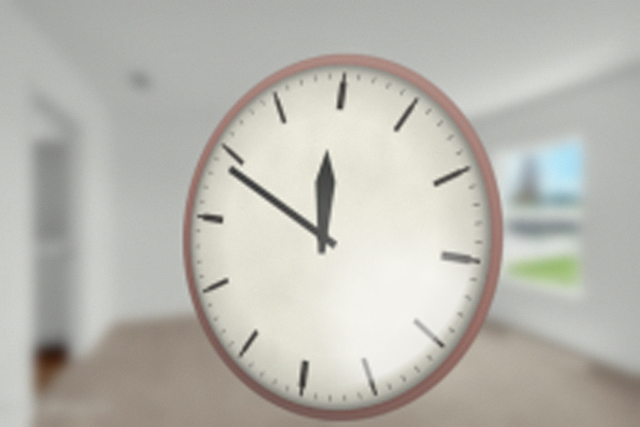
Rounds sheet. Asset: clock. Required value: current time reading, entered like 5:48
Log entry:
11:49
